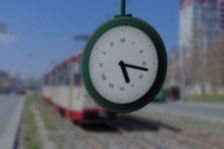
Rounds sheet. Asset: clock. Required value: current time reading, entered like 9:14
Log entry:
5:17
